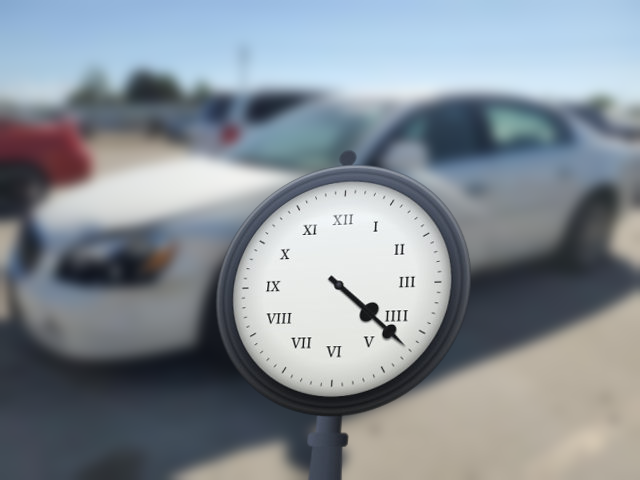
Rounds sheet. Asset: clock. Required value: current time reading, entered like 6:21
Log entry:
4:22
